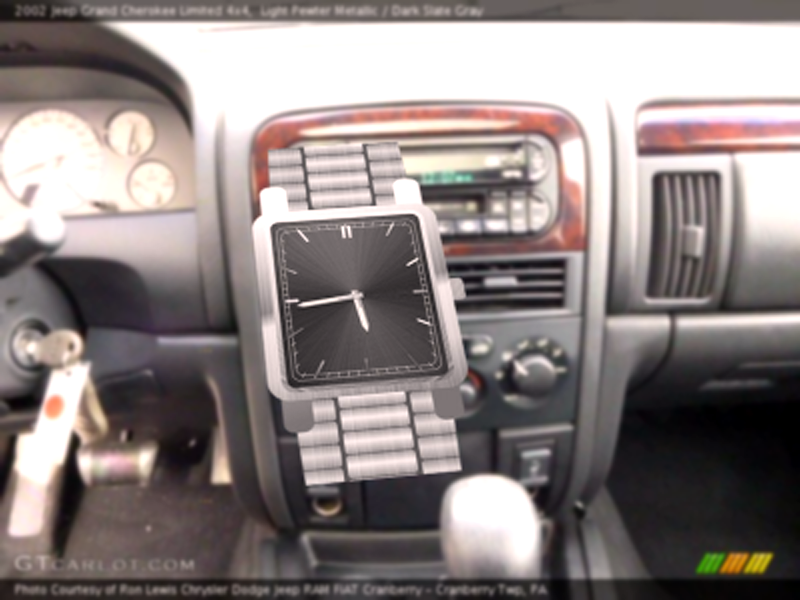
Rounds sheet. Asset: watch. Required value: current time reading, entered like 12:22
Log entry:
5:44
